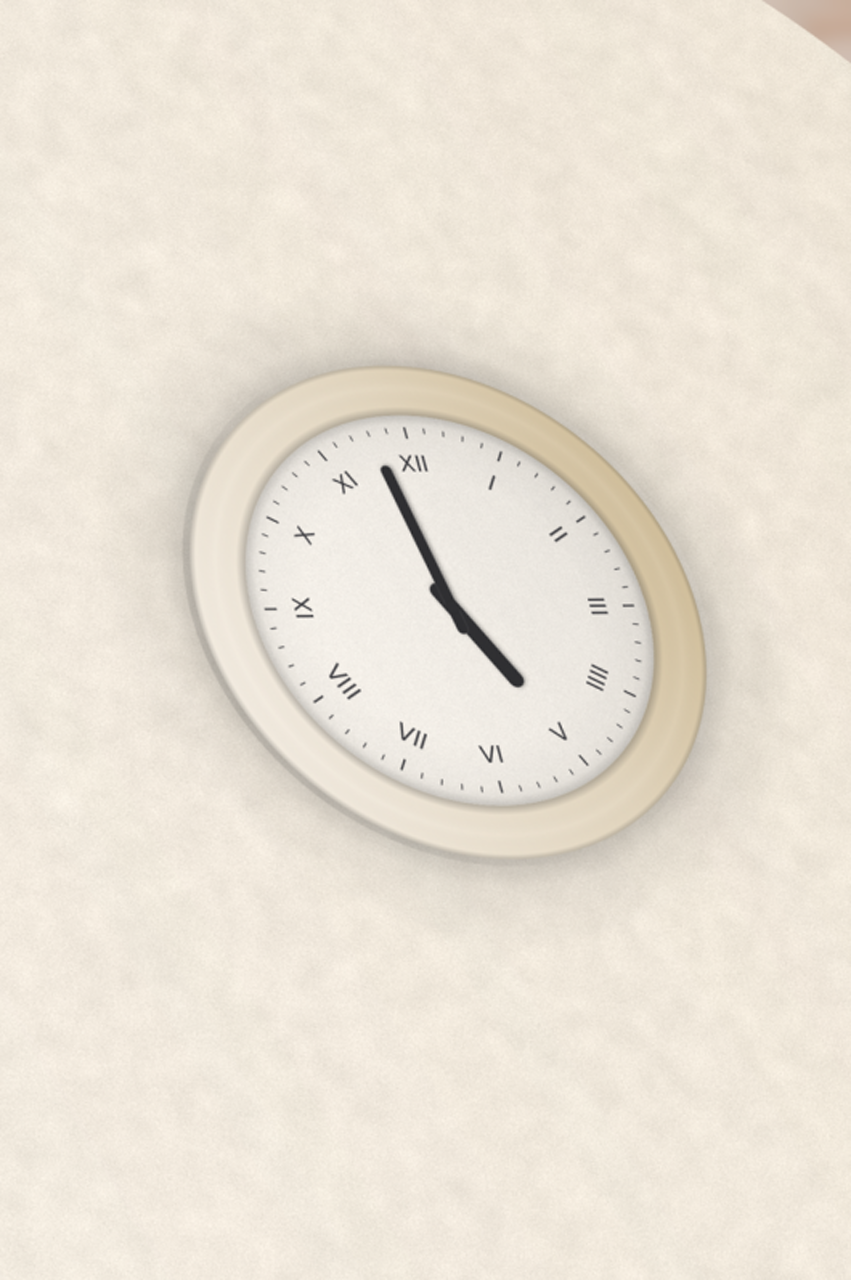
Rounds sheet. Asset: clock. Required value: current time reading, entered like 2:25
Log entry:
4:58
